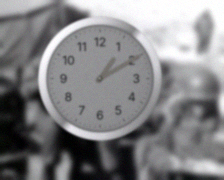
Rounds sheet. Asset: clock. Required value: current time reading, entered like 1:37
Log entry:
1:10
